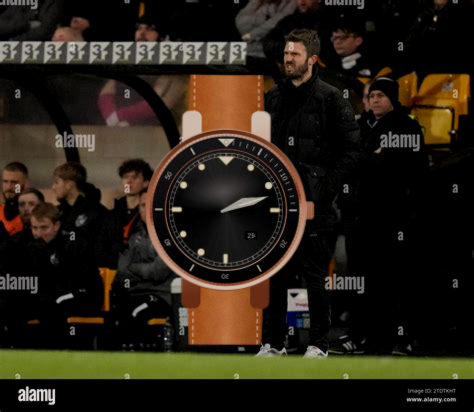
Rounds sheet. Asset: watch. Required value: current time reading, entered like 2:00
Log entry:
2:12
